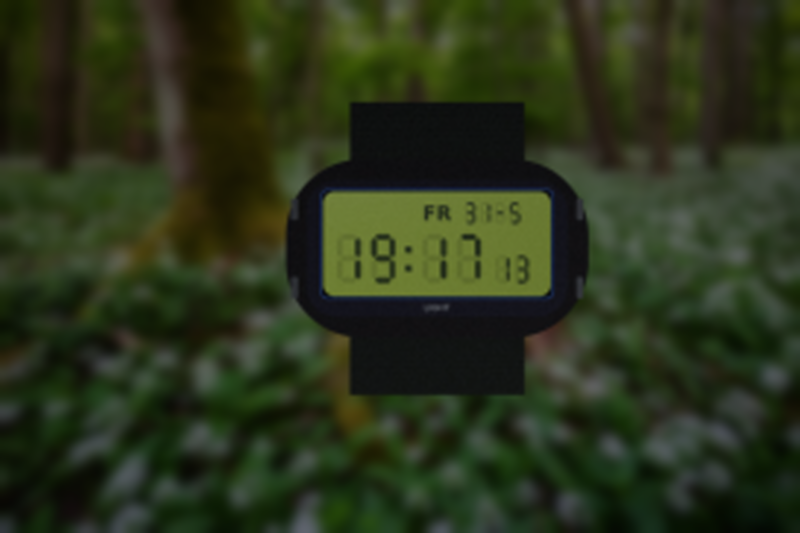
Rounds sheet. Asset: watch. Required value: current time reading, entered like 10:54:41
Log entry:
19:17:13
